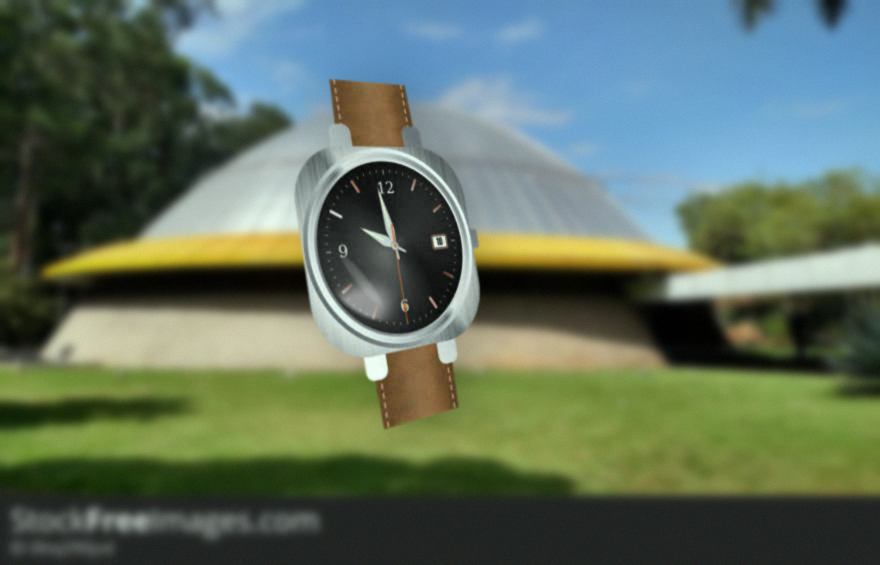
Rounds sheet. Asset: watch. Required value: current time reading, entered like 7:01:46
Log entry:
9:58:30
